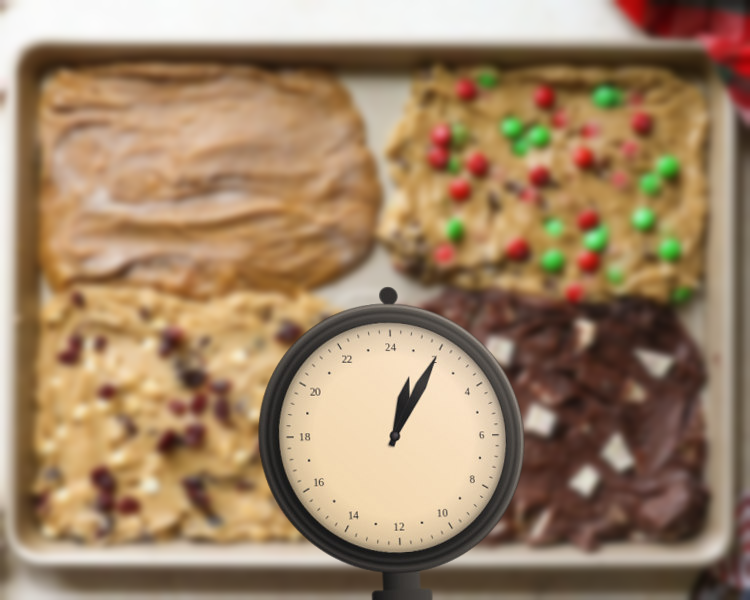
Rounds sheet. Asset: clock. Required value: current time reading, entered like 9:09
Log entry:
1:05
